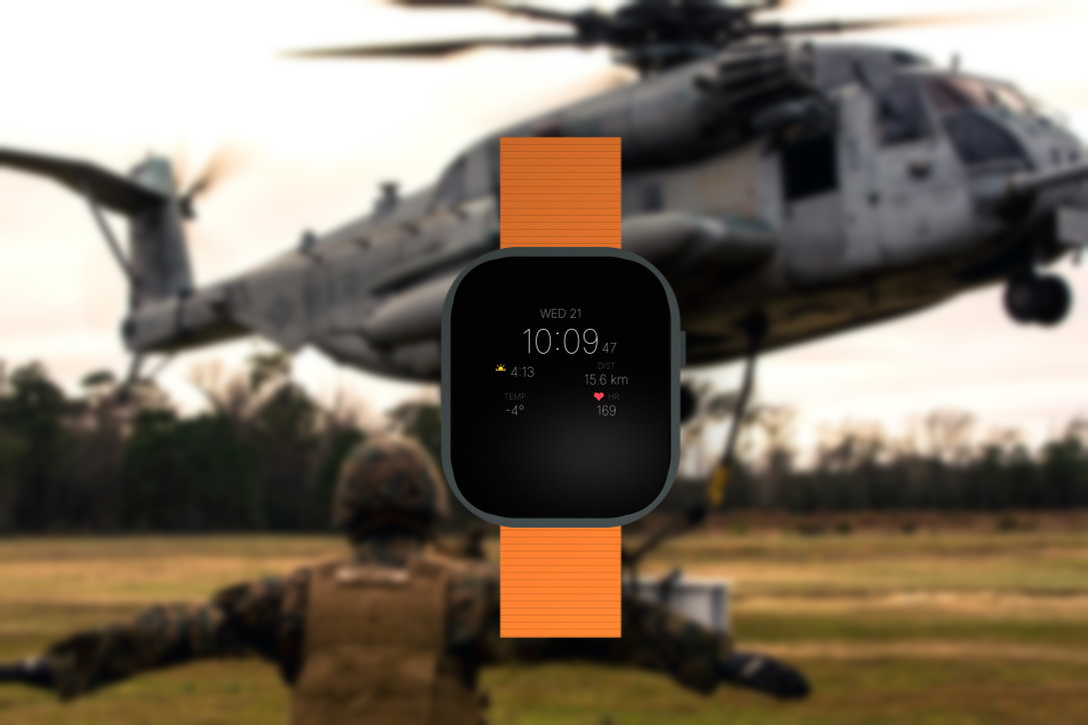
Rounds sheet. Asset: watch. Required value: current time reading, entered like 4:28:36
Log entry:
10:09:47
